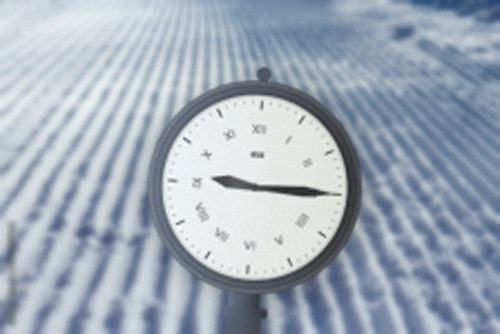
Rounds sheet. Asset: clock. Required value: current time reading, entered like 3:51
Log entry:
9:15
